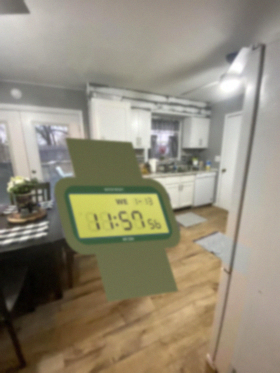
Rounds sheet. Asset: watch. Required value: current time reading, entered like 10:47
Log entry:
11:57
